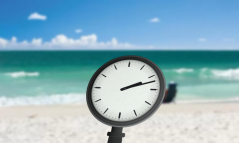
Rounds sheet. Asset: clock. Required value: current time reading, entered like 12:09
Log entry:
2:12
